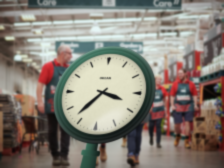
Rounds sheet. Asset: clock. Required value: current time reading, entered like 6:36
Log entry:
3:37
